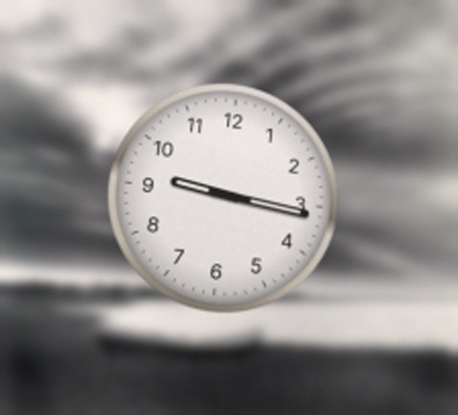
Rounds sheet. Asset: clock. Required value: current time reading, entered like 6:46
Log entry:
9:16
